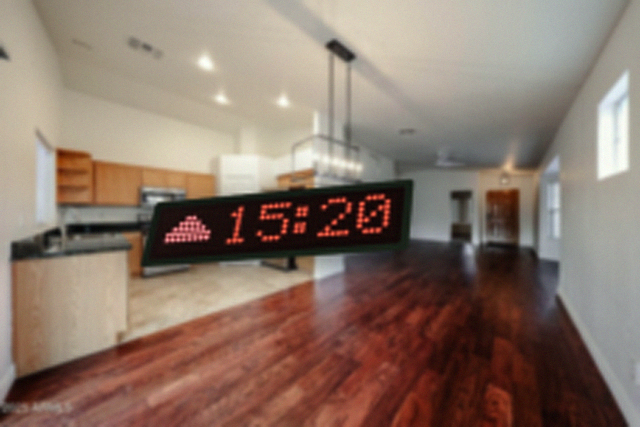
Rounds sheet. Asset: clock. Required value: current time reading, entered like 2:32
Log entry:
15:20
